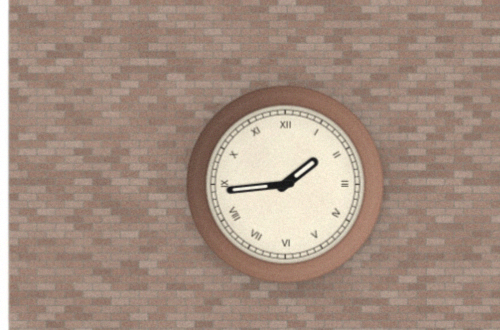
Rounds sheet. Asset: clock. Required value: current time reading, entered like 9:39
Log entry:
1:44
